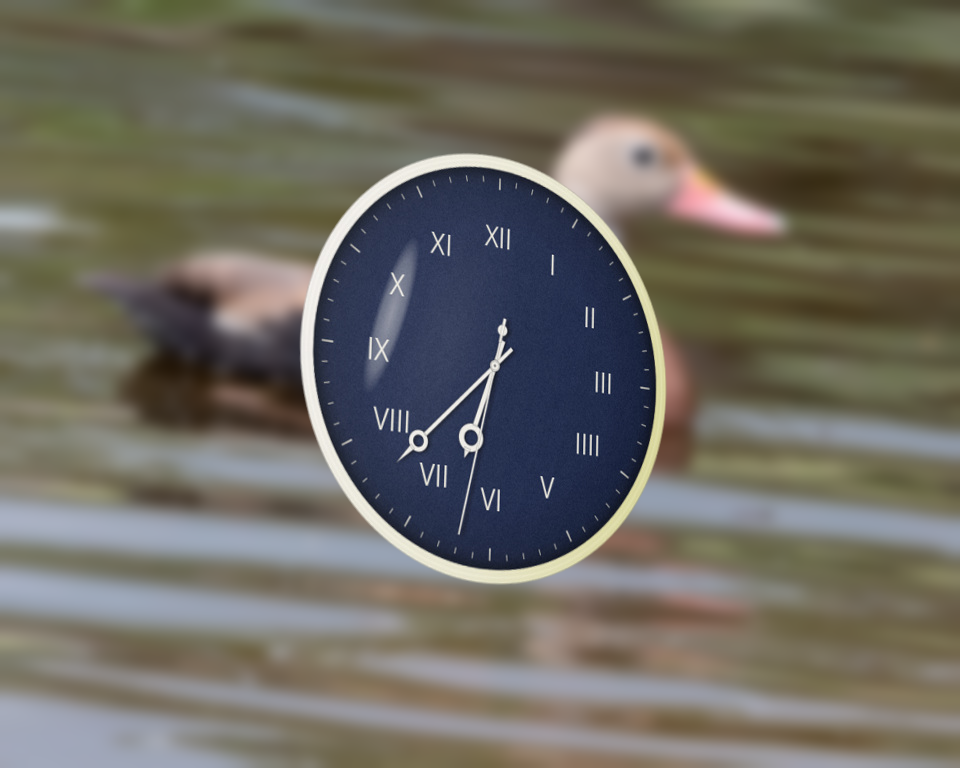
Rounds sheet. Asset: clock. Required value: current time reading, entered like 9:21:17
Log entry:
6:37:32
